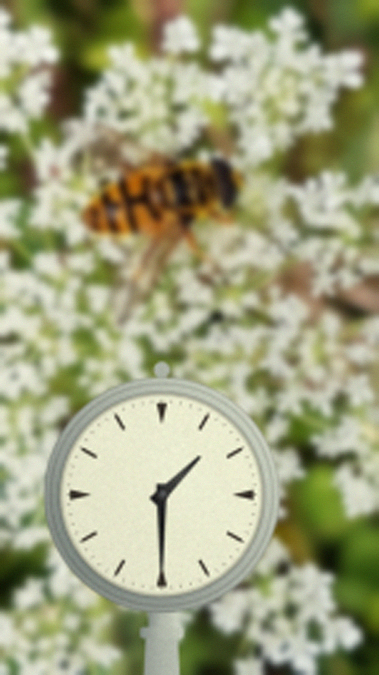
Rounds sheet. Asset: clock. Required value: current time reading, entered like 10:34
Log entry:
1:30
